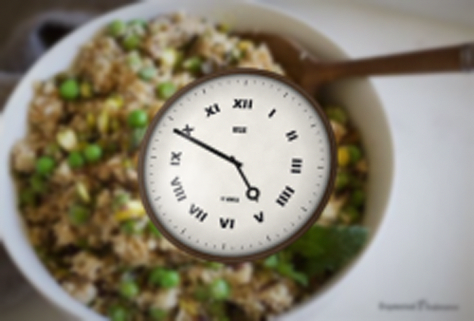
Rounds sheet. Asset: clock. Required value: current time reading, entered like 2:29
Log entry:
4:49
